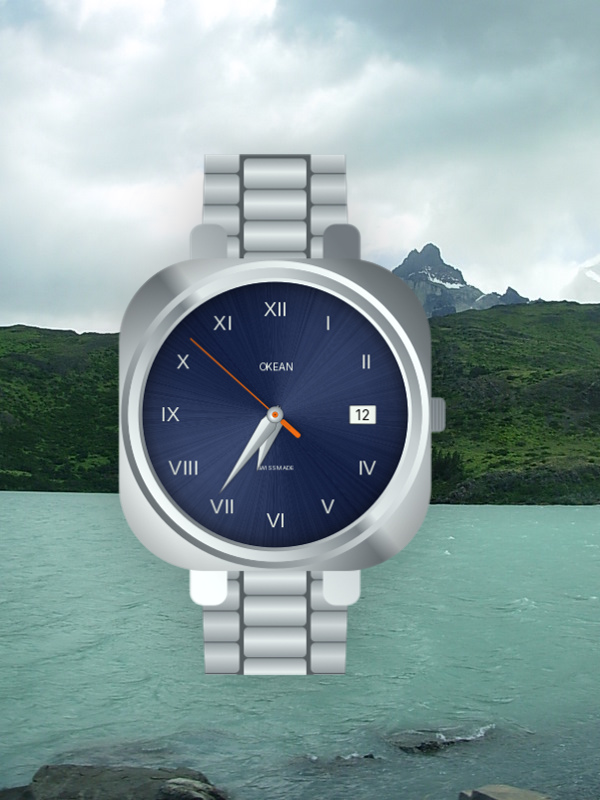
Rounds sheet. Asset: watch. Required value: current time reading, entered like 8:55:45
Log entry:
6:35:52
